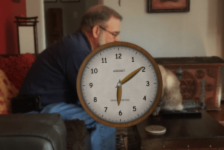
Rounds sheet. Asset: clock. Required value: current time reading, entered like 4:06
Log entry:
6:09
